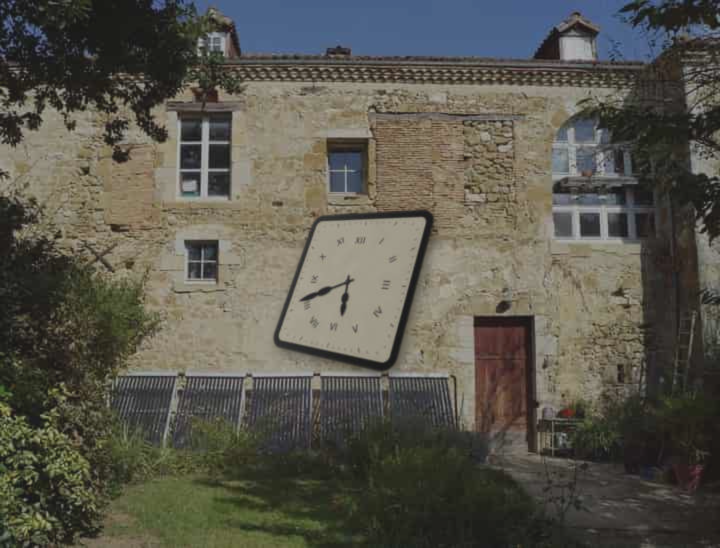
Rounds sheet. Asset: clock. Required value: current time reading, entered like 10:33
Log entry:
5:41
